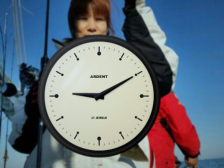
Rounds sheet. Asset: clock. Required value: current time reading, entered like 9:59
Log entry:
9:10
